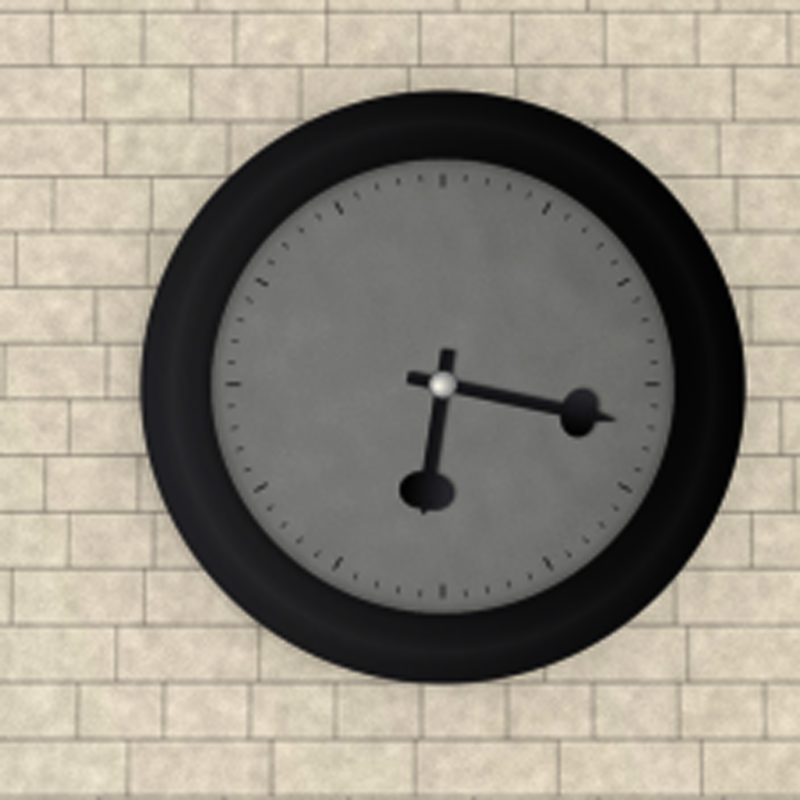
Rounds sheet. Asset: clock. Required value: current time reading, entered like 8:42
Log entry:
6:17
